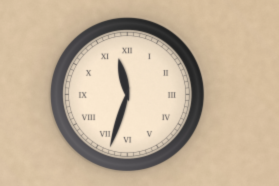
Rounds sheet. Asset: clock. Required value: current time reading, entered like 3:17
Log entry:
11:33
